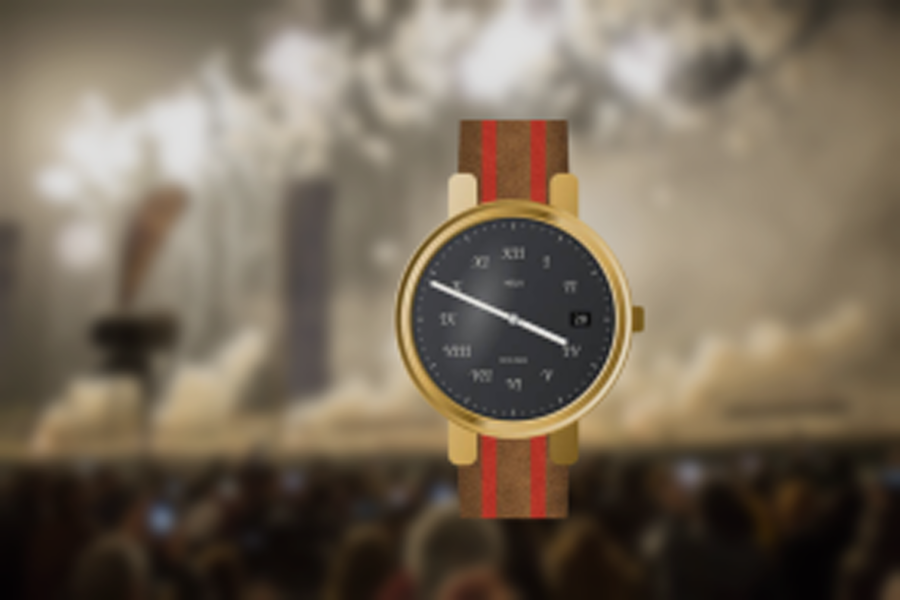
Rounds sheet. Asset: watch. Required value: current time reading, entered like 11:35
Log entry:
3:49
